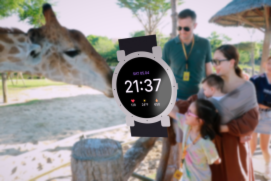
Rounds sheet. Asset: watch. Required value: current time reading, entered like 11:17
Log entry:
21:37
